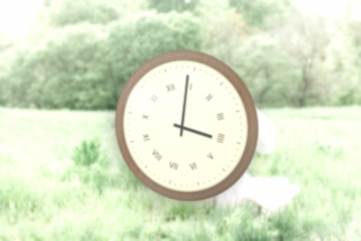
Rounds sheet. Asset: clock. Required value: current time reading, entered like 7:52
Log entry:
4:04
